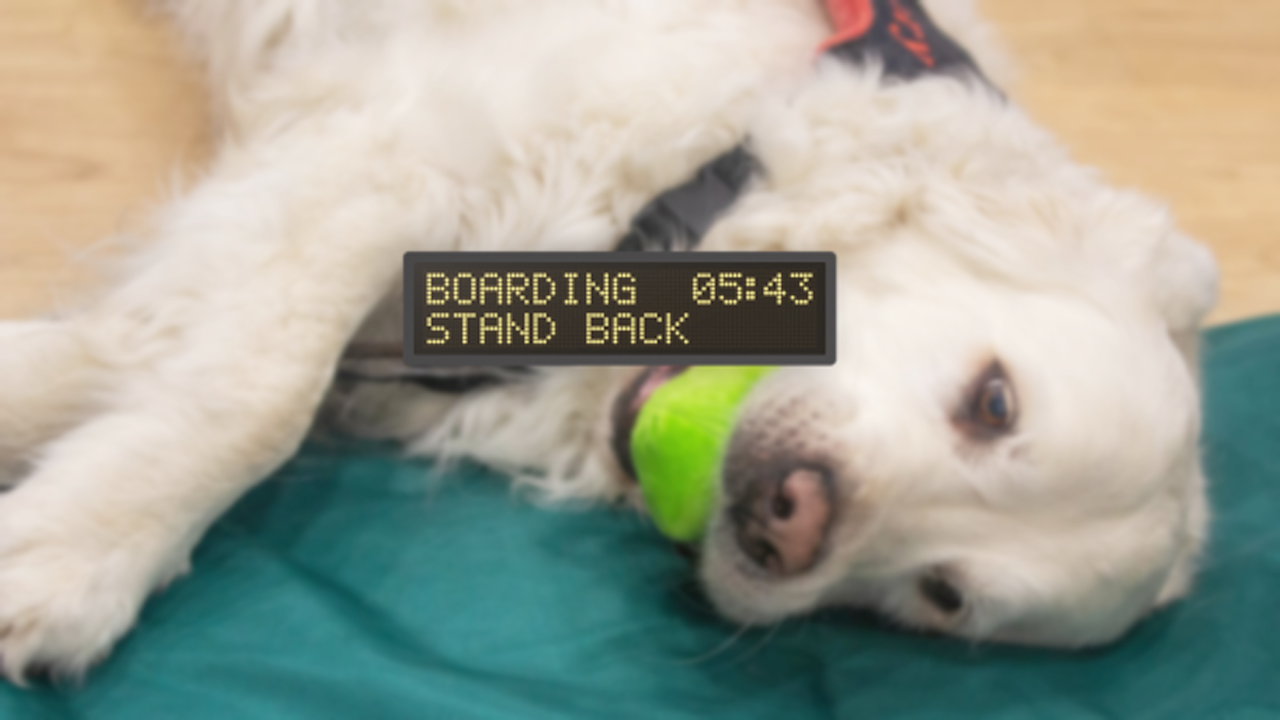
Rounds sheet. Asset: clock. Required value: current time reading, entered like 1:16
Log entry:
5:43
